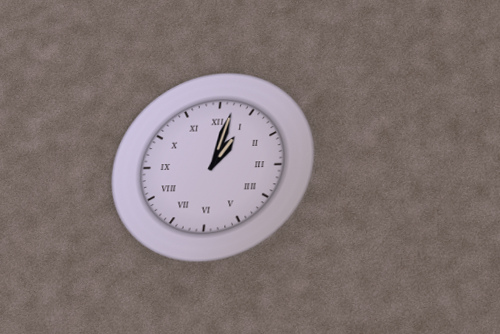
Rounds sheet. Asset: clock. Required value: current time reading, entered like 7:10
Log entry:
1:02
